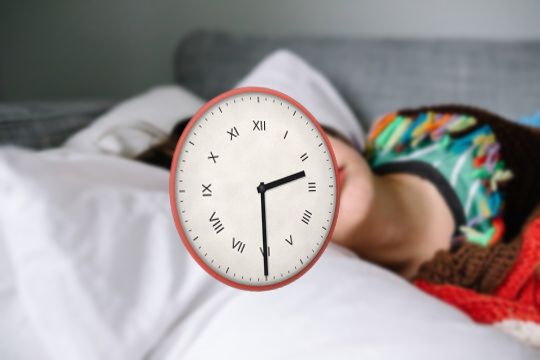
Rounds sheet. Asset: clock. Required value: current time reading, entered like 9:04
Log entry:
2:30
